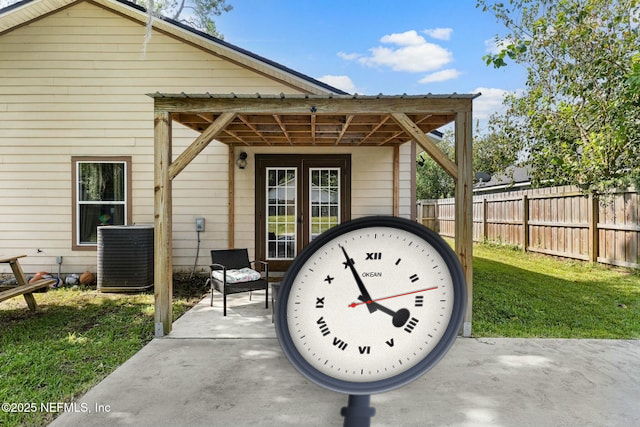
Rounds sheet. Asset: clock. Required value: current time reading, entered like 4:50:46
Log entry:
3:55:13
